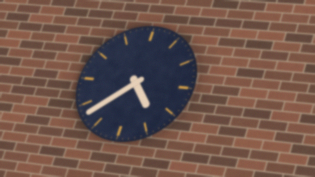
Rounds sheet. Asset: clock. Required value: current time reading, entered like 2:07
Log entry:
4:38
